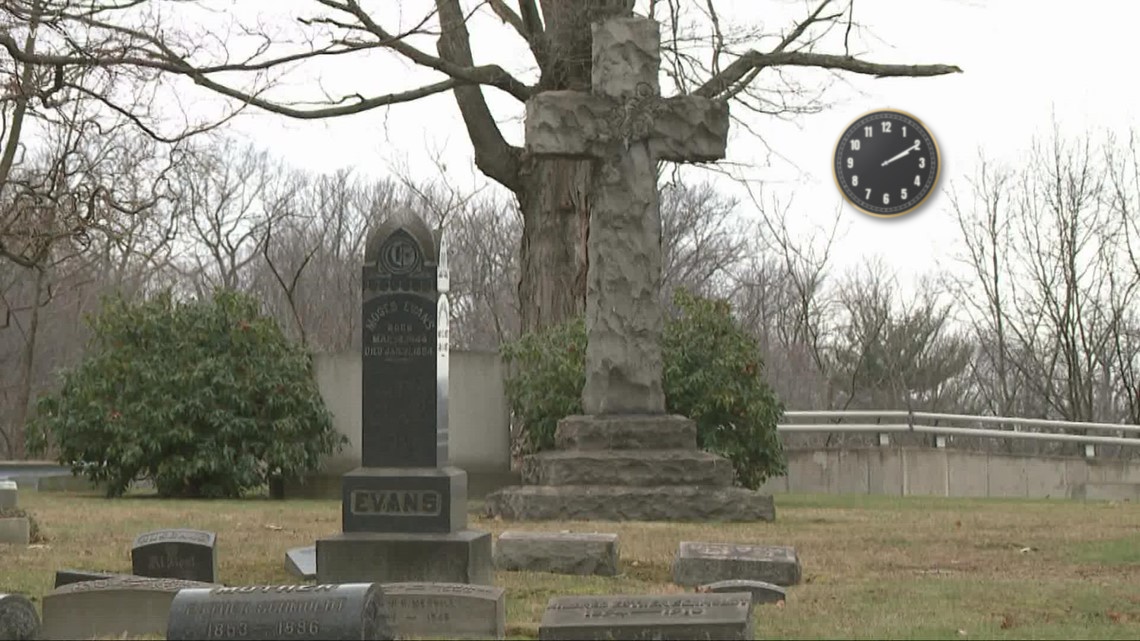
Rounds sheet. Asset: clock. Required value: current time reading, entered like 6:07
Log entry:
2:10
